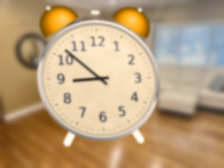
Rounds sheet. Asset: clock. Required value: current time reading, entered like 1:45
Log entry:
8:52
